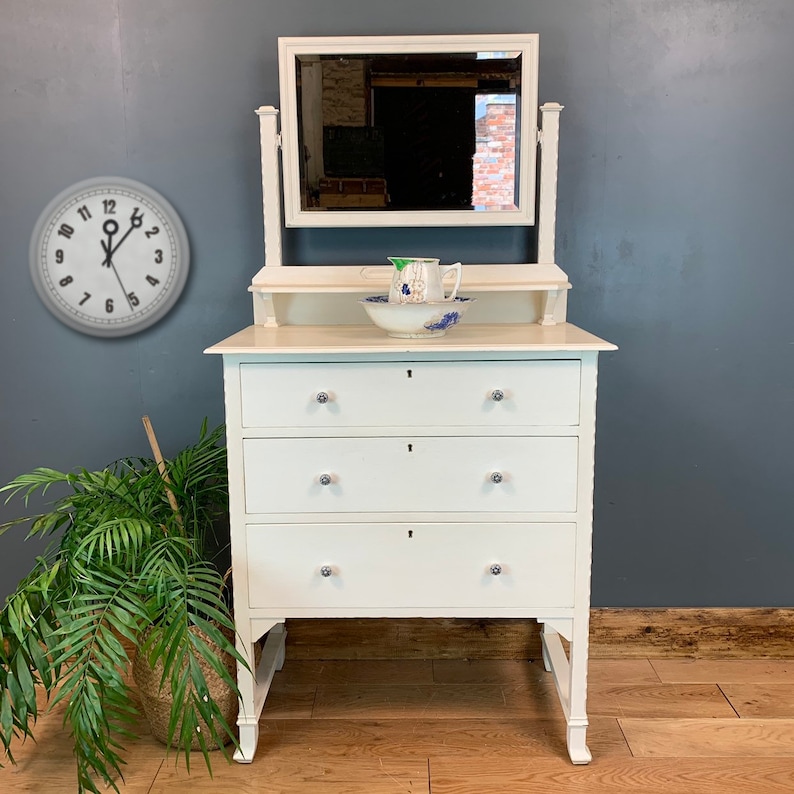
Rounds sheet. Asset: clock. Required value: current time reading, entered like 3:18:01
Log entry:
12:06:26
